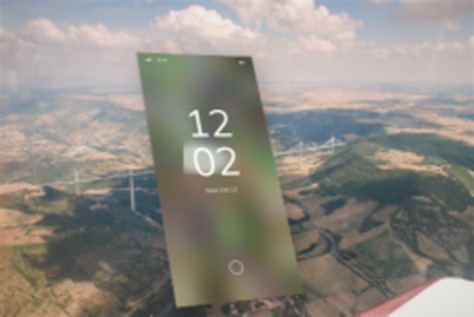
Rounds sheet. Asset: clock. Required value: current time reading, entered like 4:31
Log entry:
12:02
